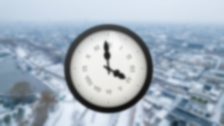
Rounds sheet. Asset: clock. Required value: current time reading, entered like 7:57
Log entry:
3:59
